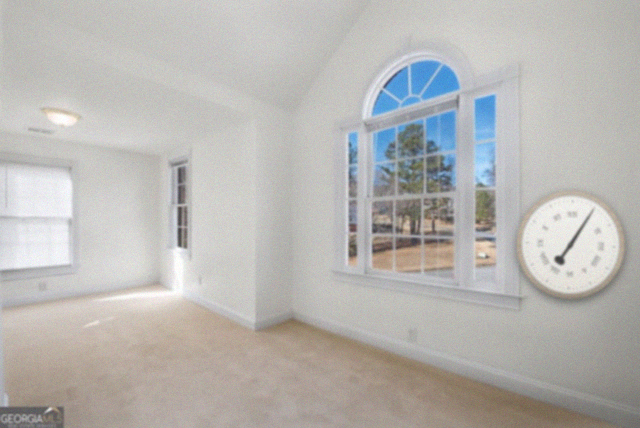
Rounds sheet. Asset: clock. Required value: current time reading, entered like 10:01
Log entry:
7:05
